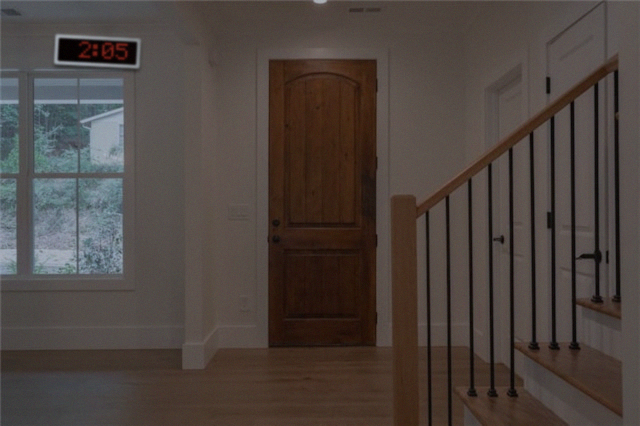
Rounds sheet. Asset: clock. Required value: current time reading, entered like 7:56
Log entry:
2:05
